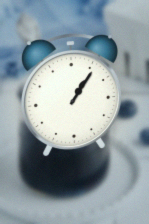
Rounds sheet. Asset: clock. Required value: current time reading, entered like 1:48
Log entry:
1:06
